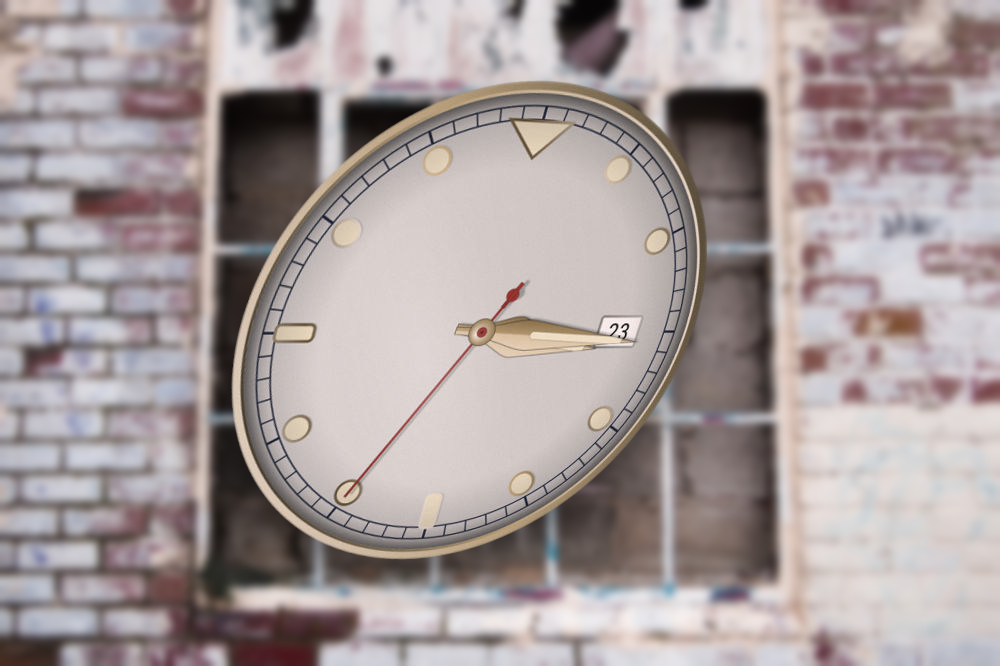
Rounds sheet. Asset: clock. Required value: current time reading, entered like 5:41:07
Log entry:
3:15:35
